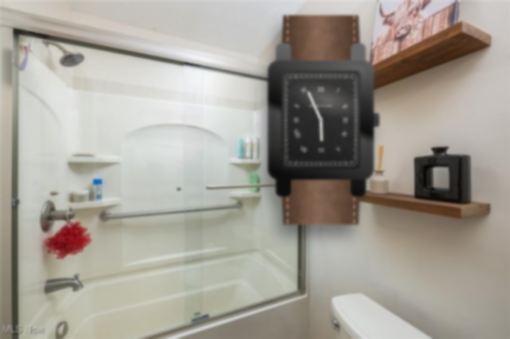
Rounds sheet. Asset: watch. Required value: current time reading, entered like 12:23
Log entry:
5:56
